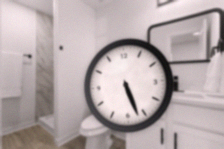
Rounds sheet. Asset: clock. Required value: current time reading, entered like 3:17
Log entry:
5:27
